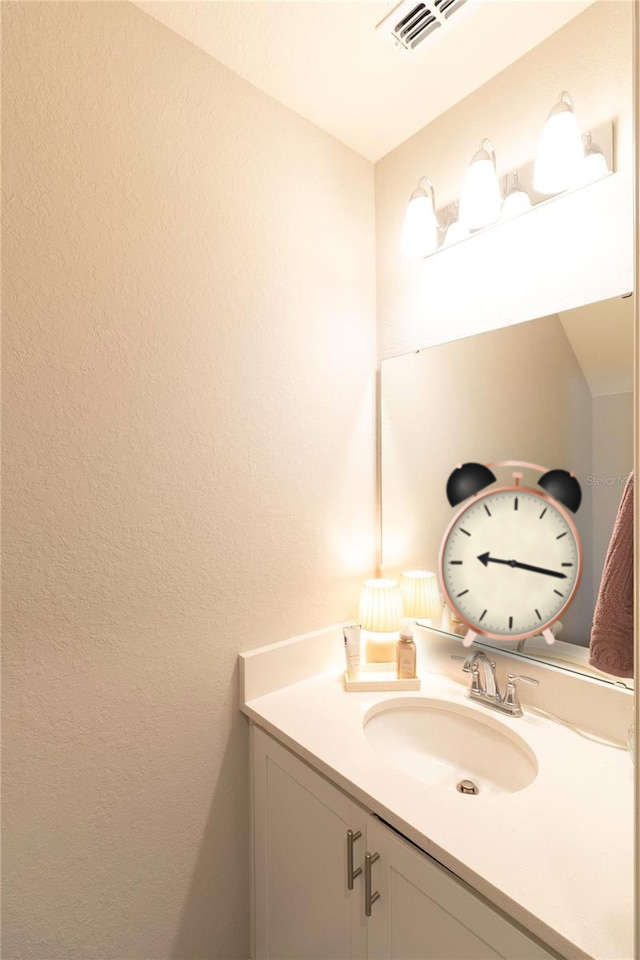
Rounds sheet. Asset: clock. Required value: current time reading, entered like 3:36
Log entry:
9:17
